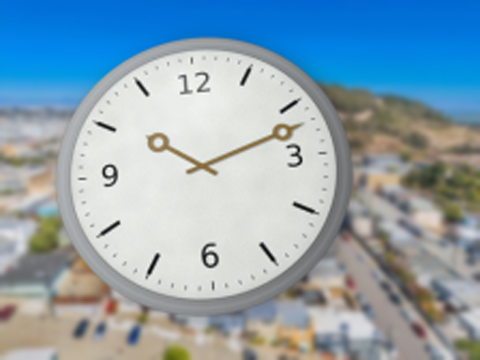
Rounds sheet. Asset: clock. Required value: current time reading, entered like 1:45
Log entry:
10:12
